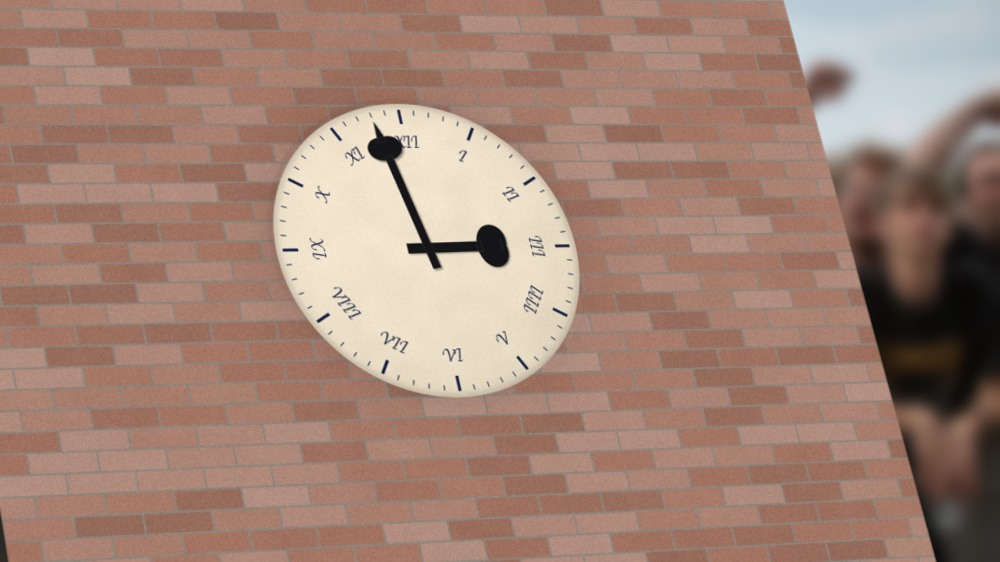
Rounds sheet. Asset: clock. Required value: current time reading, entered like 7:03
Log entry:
2:58
